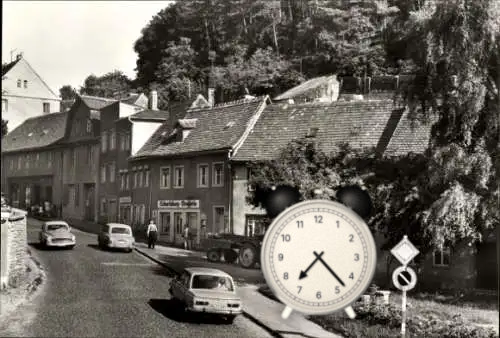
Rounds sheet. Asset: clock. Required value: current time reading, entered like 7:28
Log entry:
7:23
